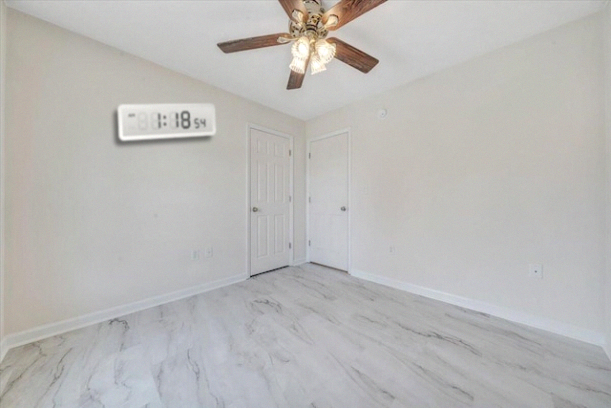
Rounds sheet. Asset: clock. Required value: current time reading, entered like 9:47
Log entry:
1:18
